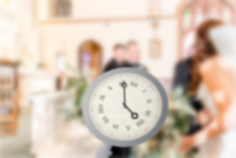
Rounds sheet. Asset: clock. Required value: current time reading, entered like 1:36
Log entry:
3:56
